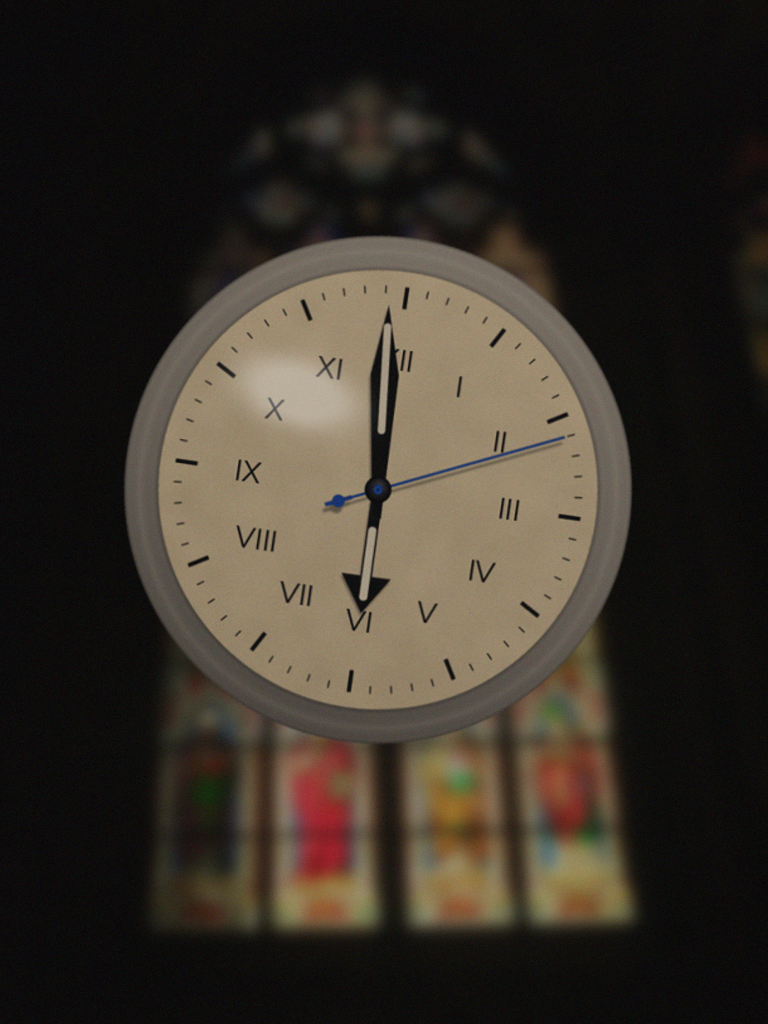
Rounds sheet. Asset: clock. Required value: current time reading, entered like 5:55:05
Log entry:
5:59:11
